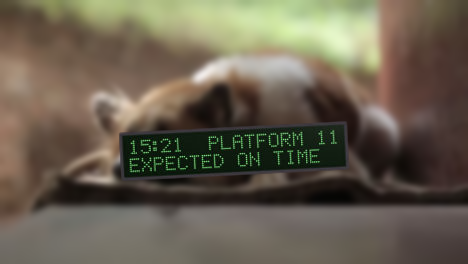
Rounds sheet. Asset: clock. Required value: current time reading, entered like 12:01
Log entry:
15:21
